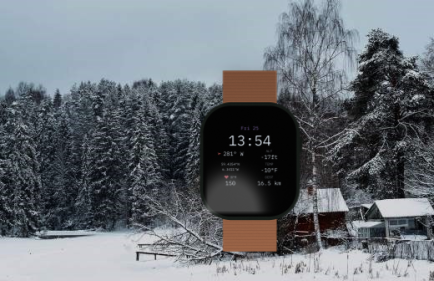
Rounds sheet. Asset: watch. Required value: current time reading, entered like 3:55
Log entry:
13:54
